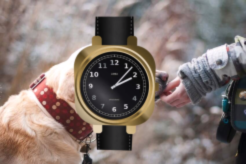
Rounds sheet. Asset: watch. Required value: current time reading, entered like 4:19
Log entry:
2:07
